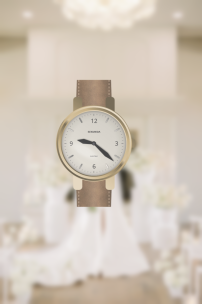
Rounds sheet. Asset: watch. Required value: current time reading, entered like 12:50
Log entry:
9:22
